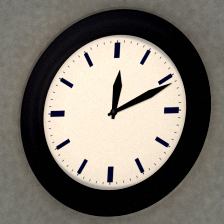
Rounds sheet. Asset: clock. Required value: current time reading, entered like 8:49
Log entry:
12:11
